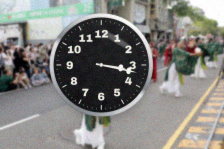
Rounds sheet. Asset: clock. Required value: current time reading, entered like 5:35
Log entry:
3:17
